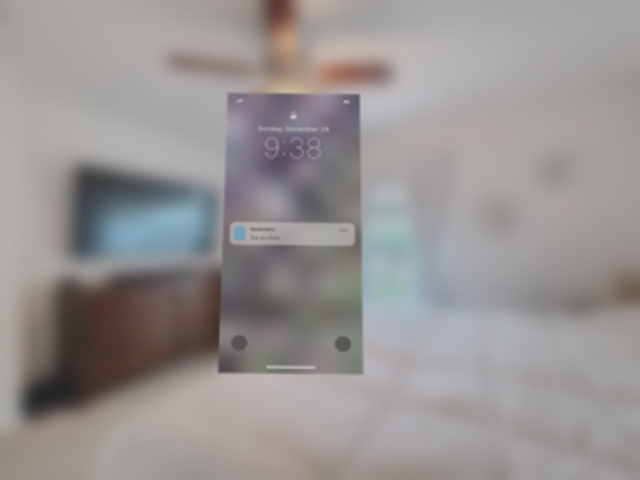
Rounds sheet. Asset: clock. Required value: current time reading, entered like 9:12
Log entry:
9:38
